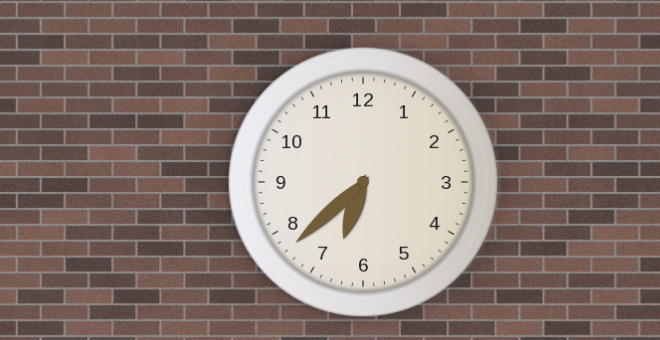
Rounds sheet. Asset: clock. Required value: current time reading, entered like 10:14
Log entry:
6:38
